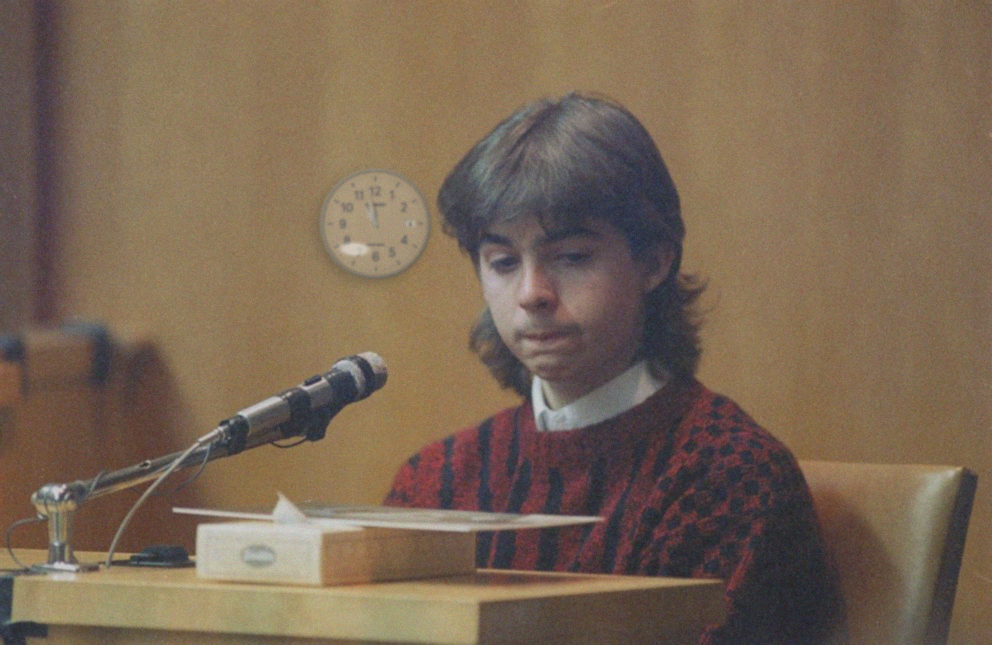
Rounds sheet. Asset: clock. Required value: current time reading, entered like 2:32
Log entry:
10:58
